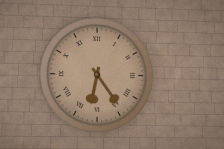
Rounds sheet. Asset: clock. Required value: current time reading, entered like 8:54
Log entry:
6:24
